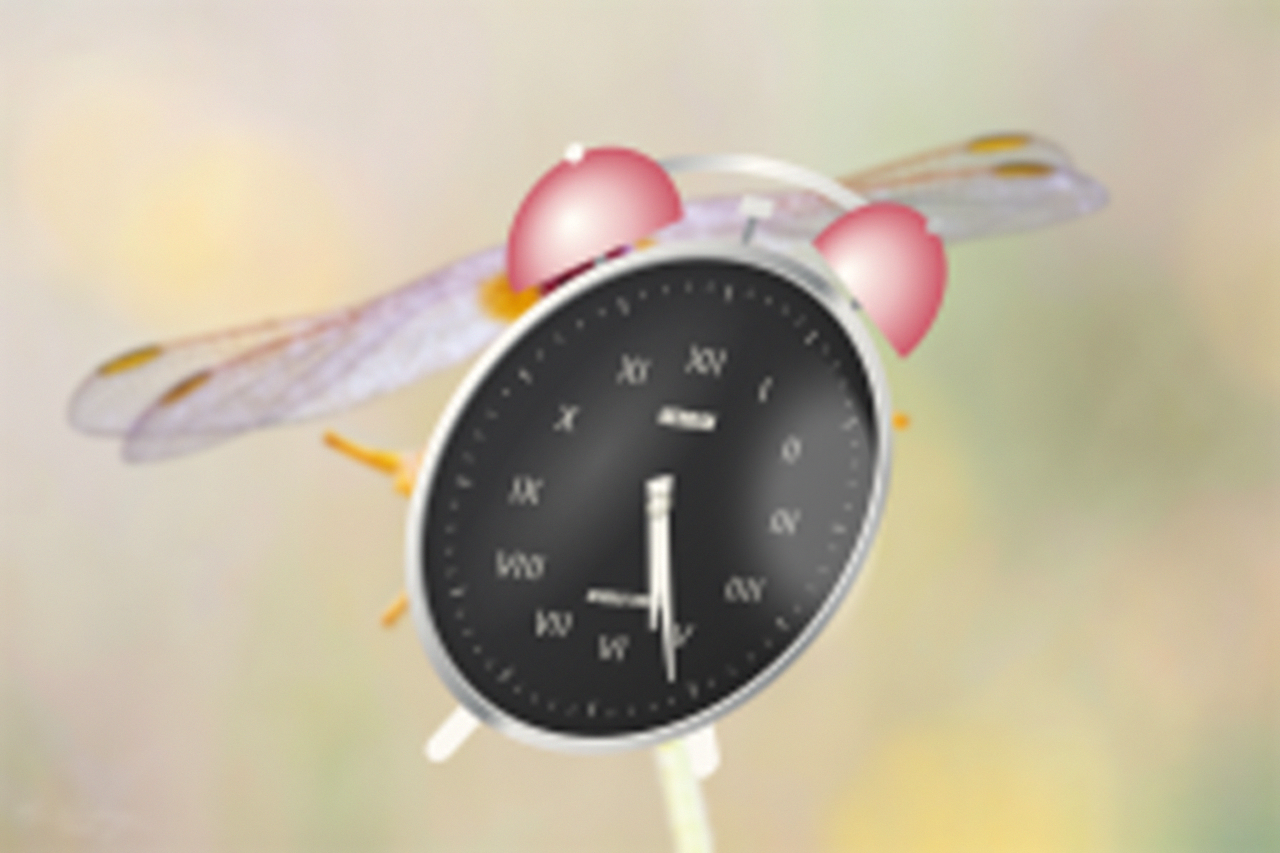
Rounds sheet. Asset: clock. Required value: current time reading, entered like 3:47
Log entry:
5:26
